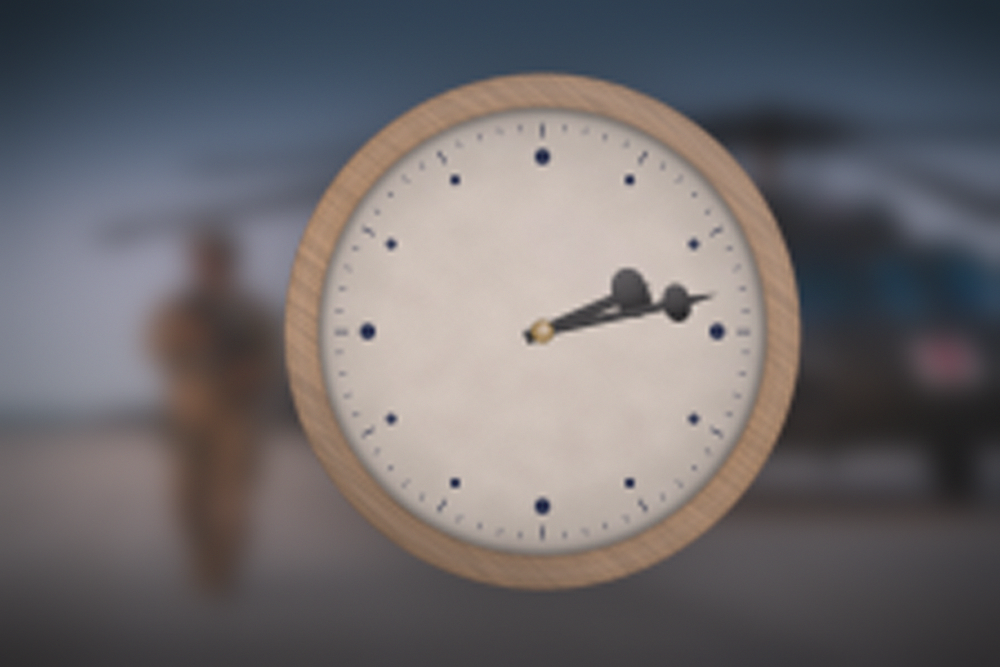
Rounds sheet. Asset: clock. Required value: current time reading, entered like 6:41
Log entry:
2:13
